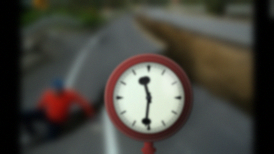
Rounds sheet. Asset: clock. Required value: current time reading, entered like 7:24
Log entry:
11:31
